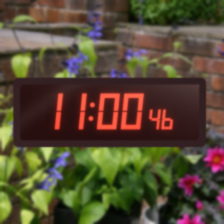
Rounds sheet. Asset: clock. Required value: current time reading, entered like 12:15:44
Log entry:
11:00:46
